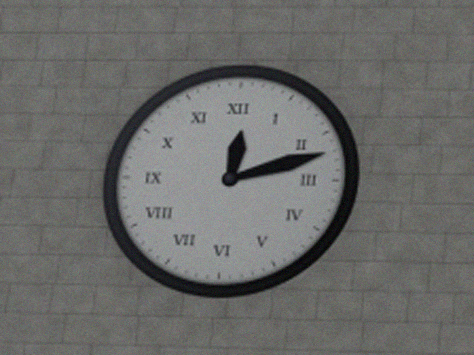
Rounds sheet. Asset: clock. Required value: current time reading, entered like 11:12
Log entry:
12:12
